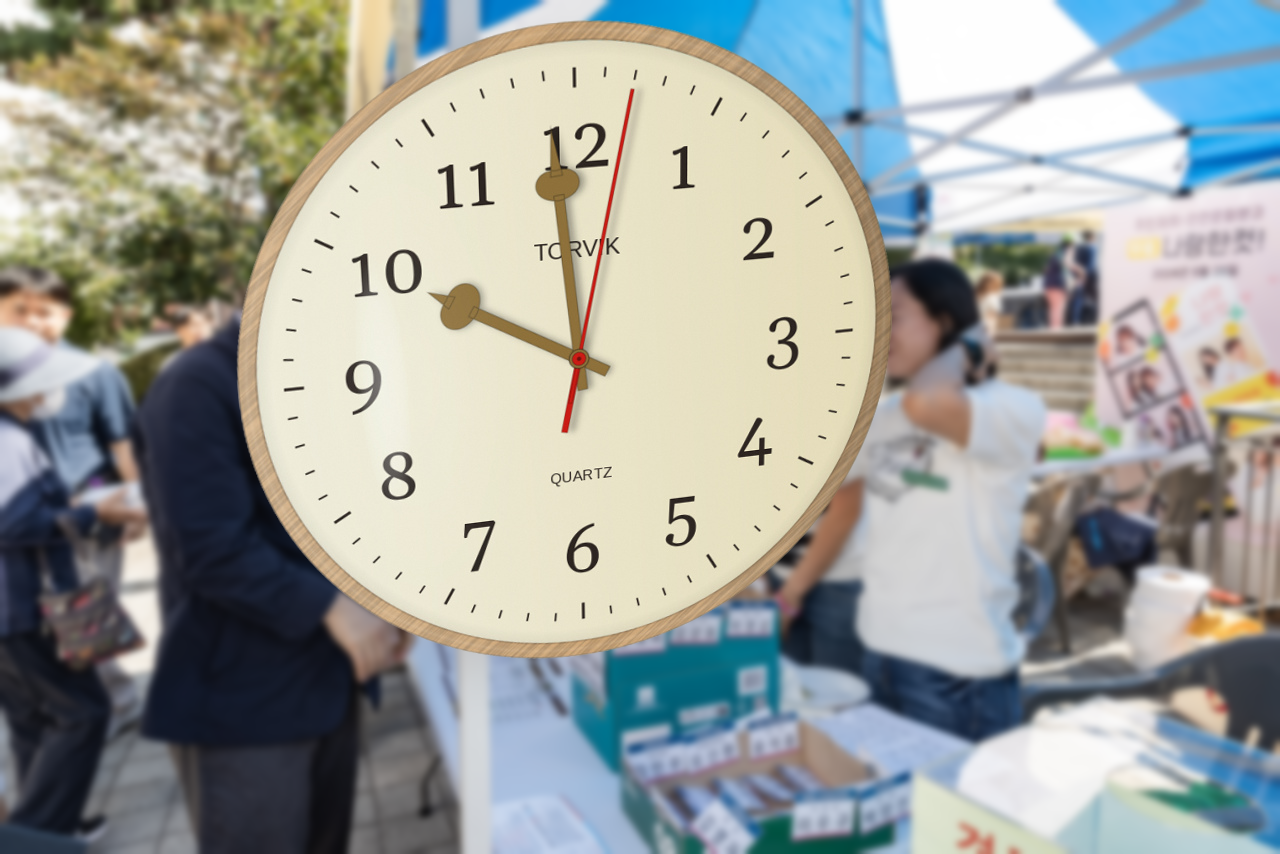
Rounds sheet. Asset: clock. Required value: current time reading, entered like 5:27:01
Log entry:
9:59:02
